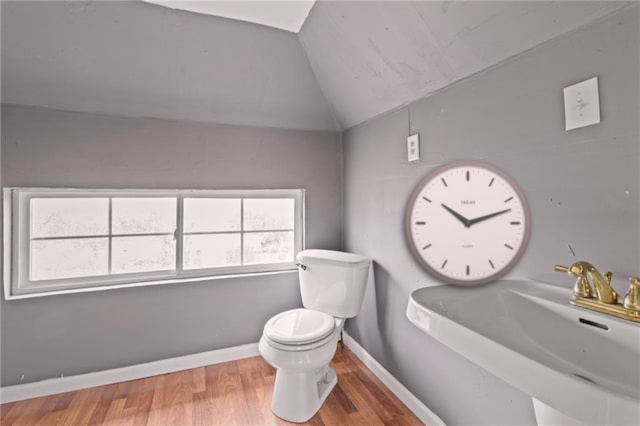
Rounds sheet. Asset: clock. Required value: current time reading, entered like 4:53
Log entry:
10:12
